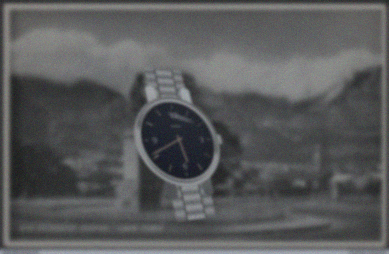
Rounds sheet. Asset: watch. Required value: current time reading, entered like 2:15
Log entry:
5:41
